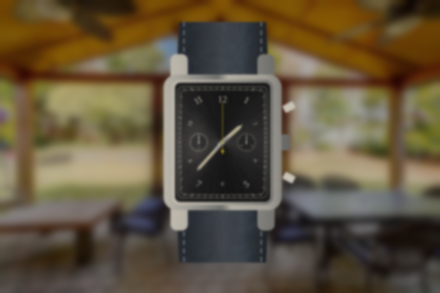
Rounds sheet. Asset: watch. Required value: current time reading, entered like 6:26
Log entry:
1:37
